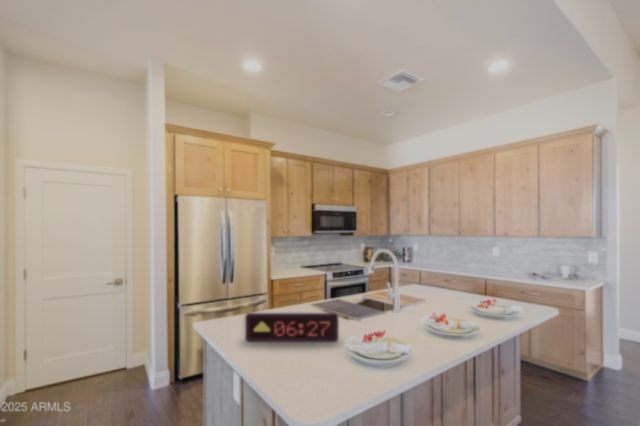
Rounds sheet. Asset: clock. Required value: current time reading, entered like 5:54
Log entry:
6:27
